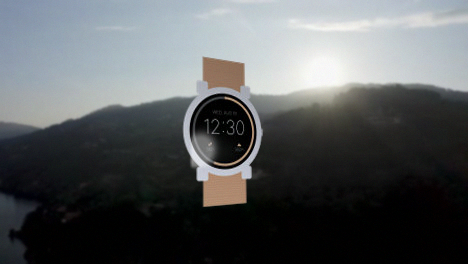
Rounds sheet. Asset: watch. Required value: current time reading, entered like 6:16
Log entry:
12:30
